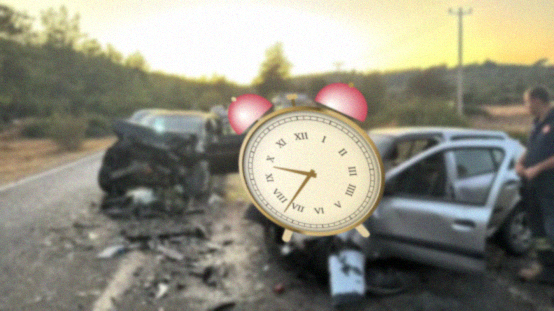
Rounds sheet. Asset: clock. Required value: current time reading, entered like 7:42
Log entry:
9:37
